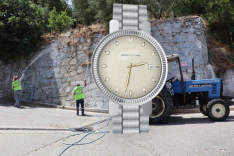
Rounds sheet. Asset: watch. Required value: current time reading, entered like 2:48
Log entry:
2:32
